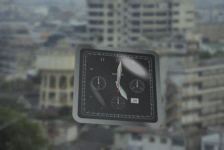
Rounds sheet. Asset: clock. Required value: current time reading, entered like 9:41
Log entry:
5:01
